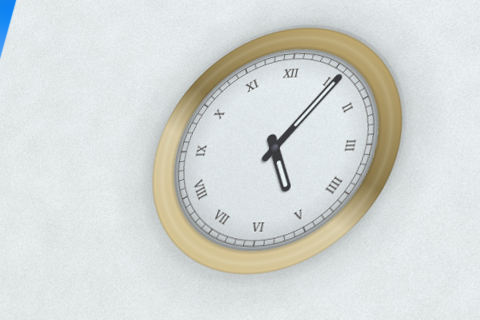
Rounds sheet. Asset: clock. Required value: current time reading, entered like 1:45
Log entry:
5:06
